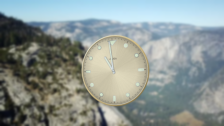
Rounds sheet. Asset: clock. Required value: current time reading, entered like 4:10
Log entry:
10:59
